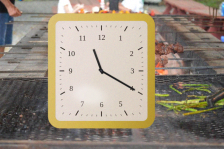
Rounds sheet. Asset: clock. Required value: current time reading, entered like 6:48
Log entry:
11:20
